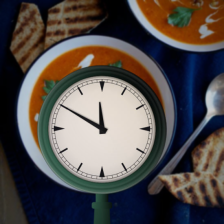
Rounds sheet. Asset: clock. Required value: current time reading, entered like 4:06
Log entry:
11:50
